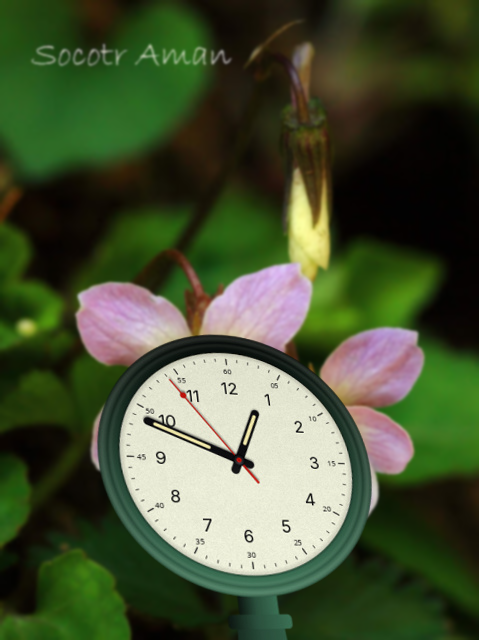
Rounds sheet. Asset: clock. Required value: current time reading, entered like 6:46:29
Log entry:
12:48:54
